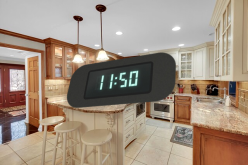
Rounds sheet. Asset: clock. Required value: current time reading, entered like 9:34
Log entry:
11:50
